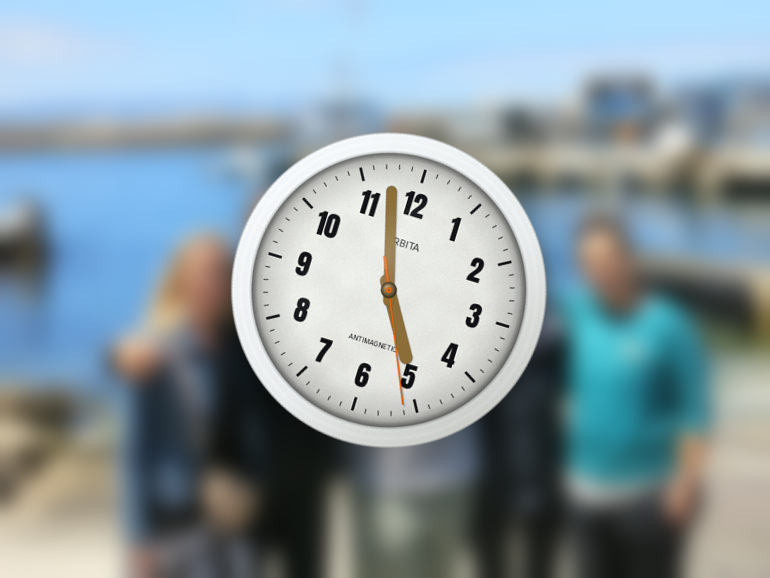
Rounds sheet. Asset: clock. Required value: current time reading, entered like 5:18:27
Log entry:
4:57:26
